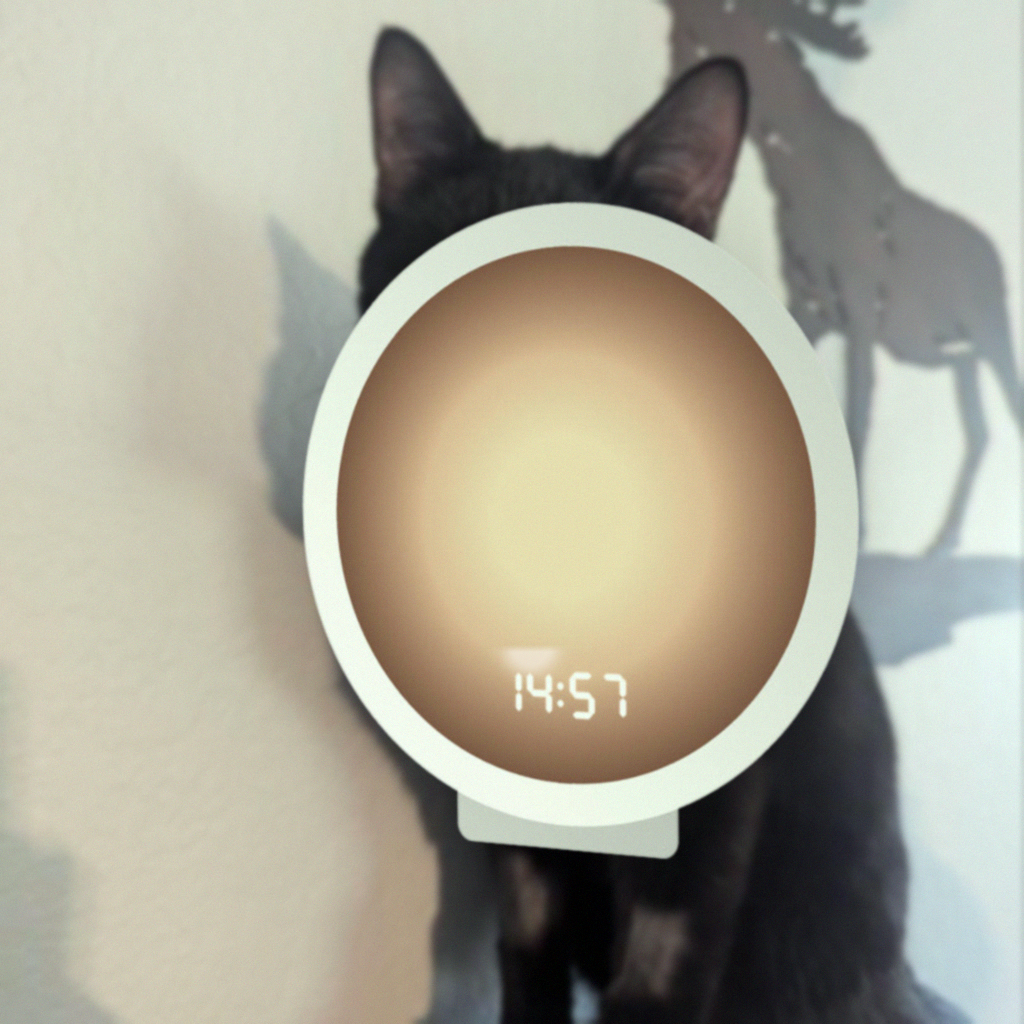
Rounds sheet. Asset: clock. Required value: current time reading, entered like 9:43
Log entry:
14:57
